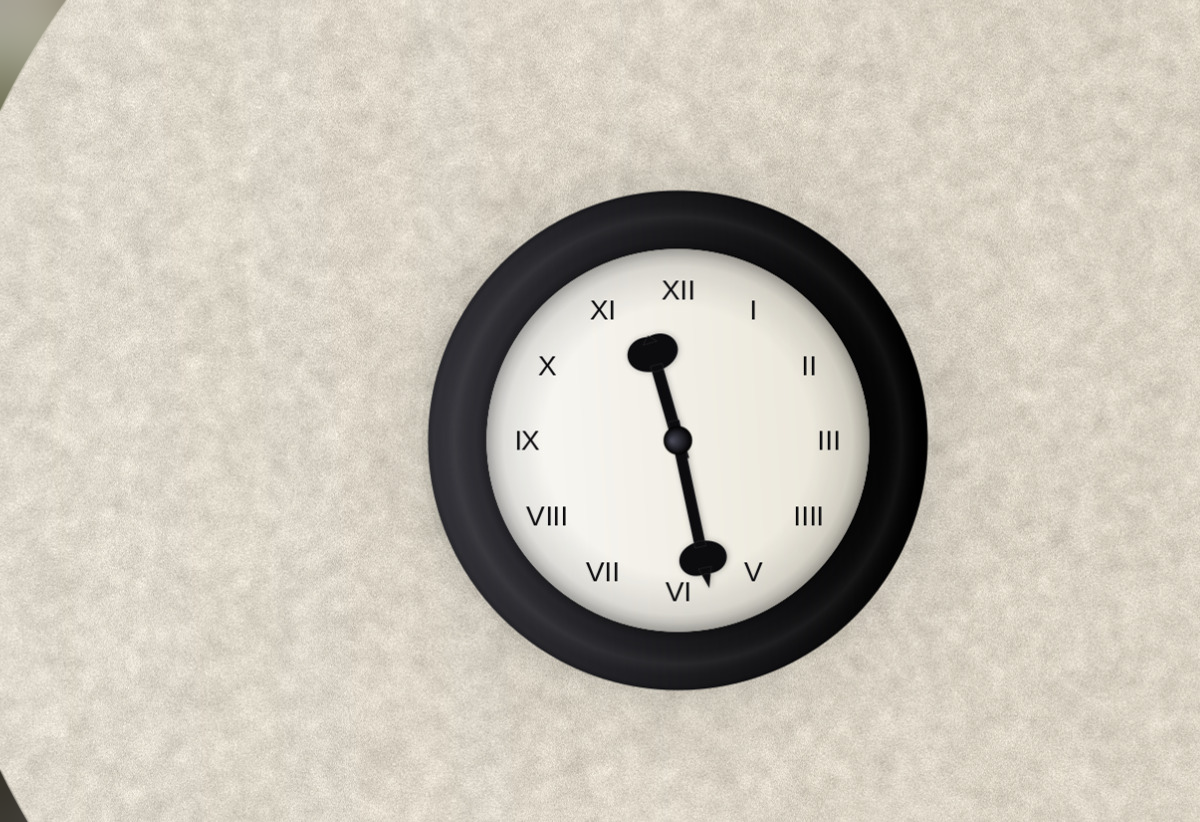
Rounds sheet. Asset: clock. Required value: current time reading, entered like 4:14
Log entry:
11:28
